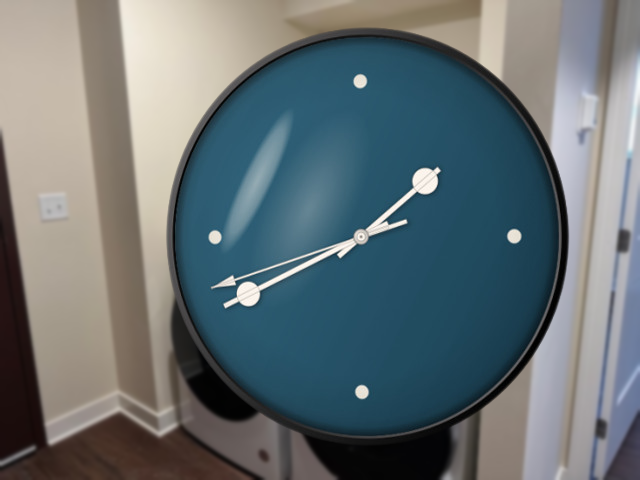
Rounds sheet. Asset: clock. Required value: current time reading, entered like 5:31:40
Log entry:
1:40:42
